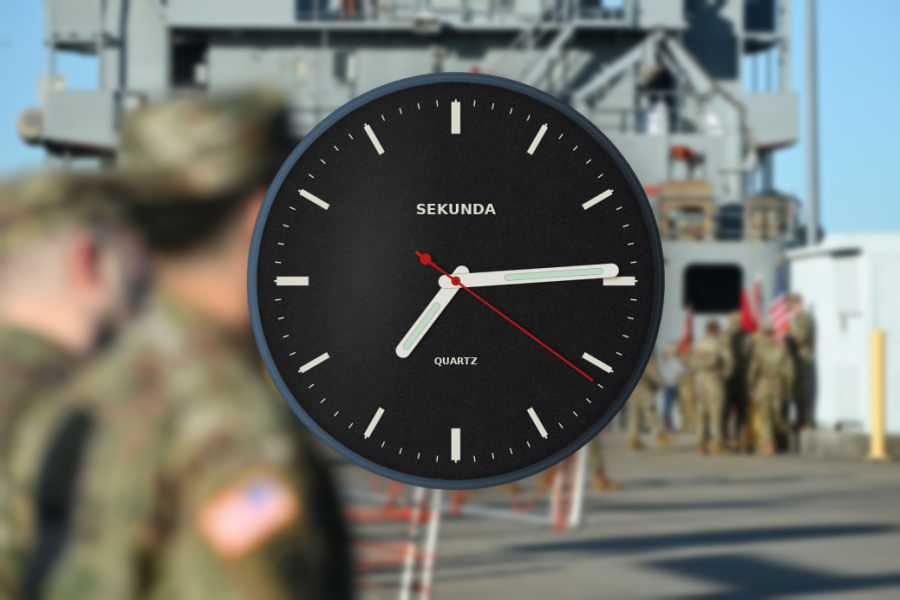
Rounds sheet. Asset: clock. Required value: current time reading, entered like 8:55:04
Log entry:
7:14:21
